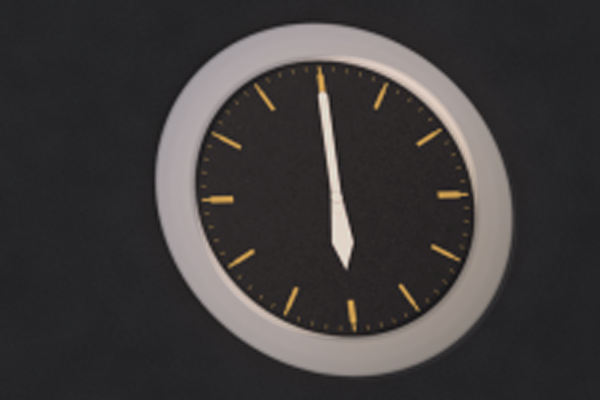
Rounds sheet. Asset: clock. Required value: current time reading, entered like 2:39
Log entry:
6:00
